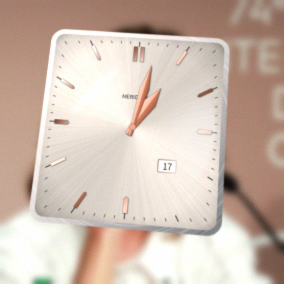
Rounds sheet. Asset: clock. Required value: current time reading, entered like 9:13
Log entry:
1:02
